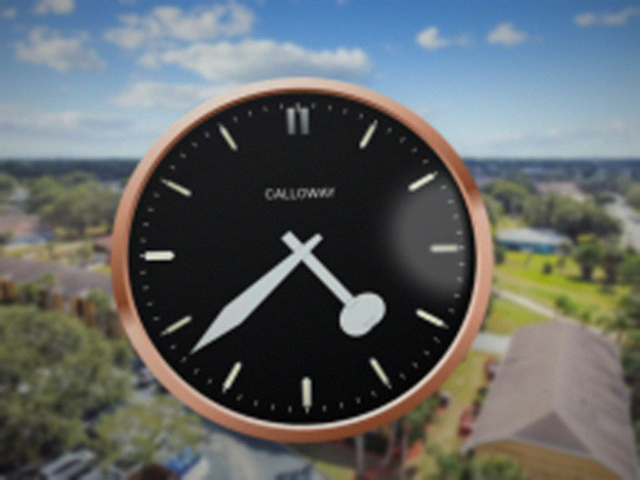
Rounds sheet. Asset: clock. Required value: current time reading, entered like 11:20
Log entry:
4:38
